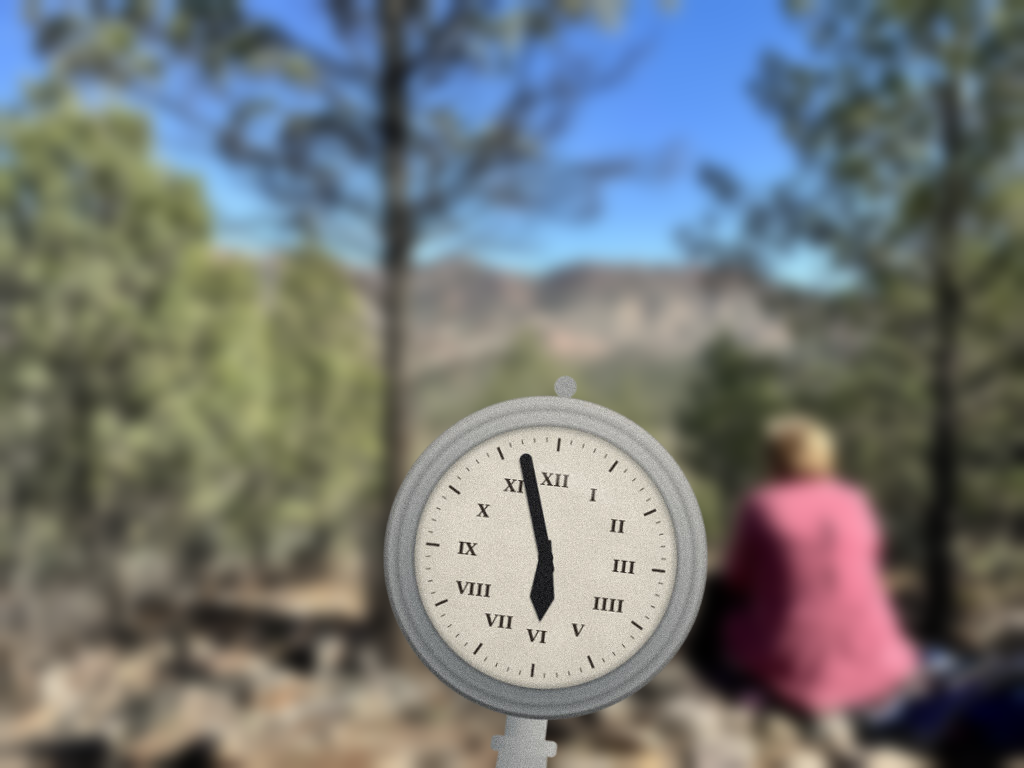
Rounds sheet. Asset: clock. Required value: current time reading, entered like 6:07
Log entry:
5:57
